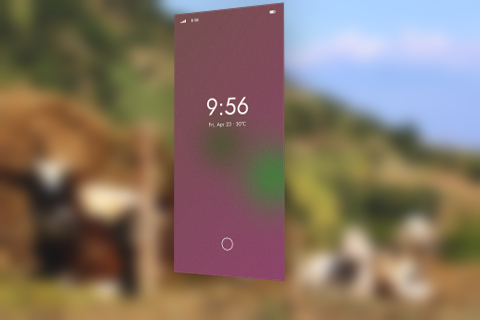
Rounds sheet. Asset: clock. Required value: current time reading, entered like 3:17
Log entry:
9:56
